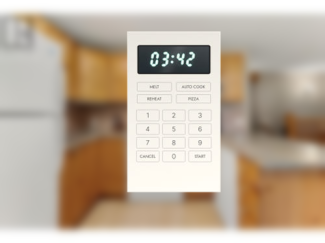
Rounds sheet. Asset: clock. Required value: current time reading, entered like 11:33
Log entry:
3:42
